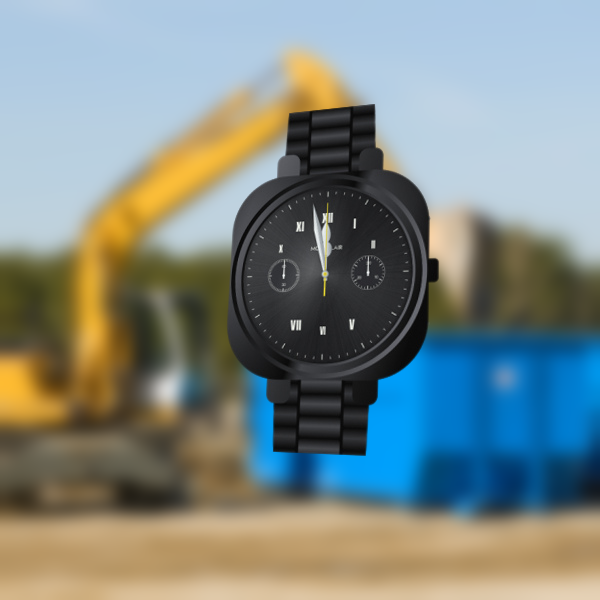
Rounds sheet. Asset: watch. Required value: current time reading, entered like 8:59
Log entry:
11:58
